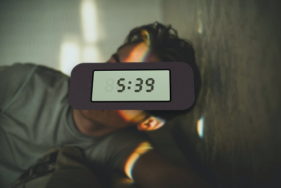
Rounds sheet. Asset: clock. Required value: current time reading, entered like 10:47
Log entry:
5:39
